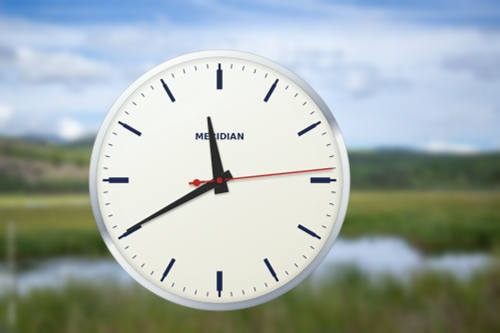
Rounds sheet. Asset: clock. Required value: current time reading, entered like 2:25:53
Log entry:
11:40:14
